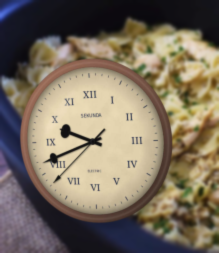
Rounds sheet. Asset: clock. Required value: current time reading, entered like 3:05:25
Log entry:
9:41:38
